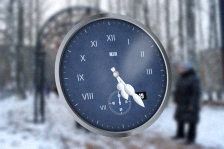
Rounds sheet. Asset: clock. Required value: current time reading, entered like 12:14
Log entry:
5:24
